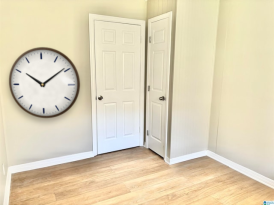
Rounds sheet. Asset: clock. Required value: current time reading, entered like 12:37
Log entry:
10:09
